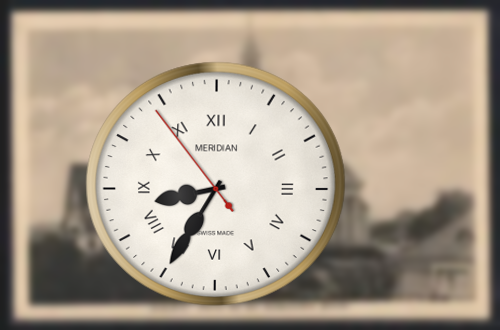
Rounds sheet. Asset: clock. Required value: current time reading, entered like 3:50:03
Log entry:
8:34:54
